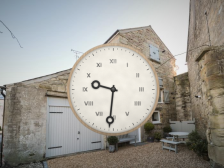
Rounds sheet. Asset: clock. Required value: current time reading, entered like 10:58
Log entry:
9:31
